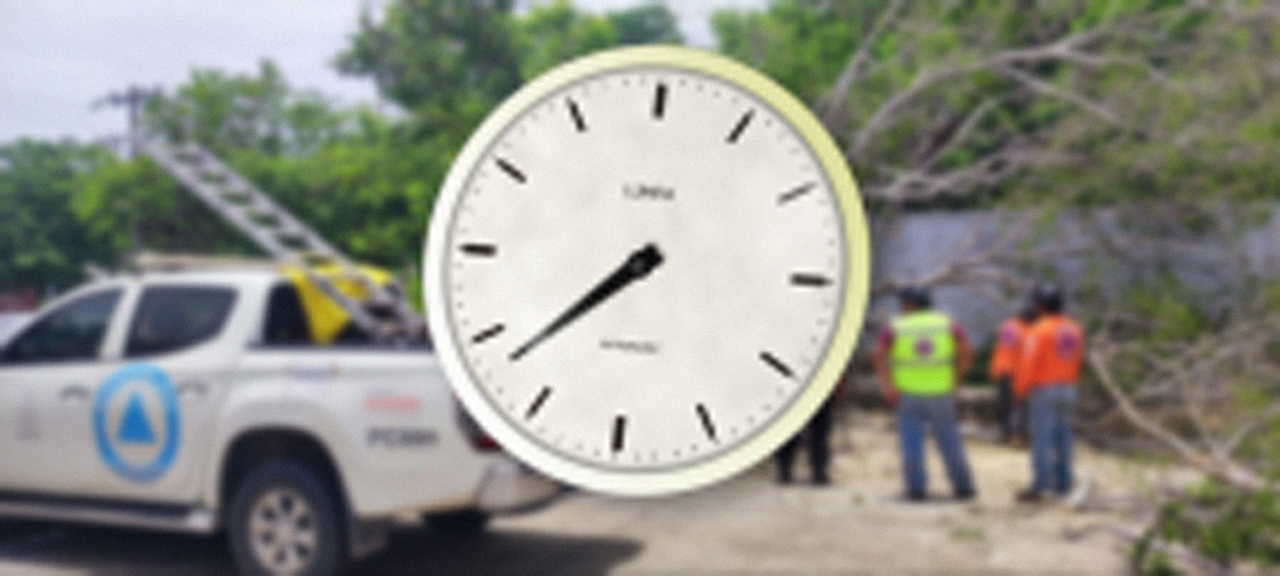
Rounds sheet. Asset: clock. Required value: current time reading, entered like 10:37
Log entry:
7:38
